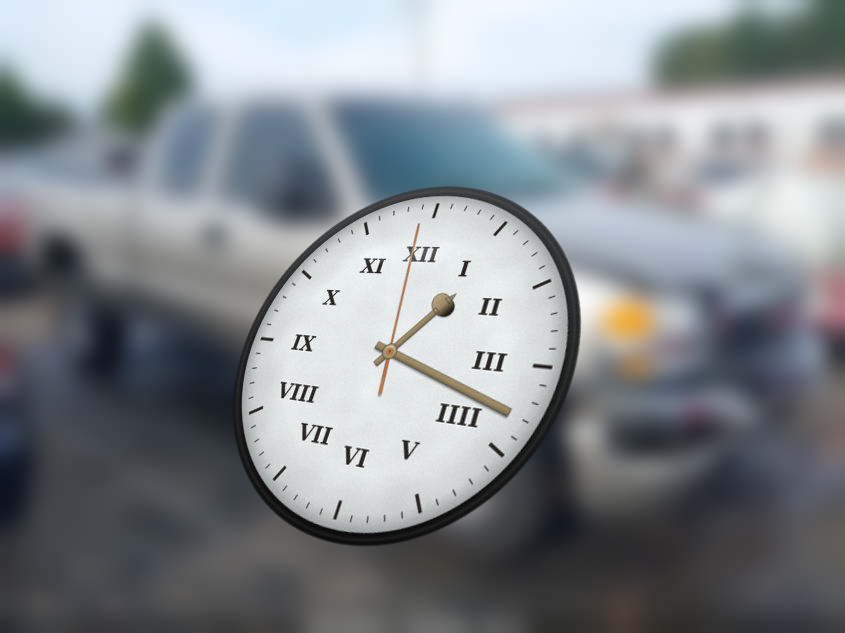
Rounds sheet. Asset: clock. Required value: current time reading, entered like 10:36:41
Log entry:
1:17:59
